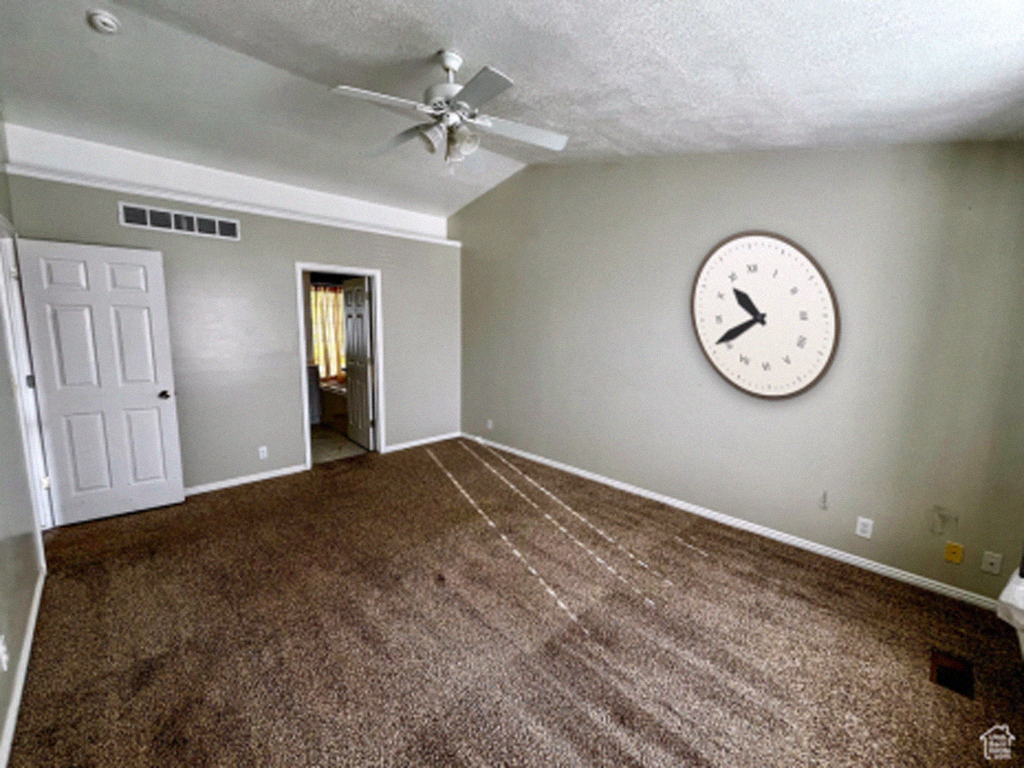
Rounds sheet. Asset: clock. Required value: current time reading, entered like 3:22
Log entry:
10:41
